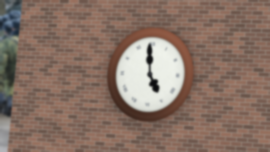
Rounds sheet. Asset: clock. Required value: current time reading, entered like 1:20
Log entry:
4:59
